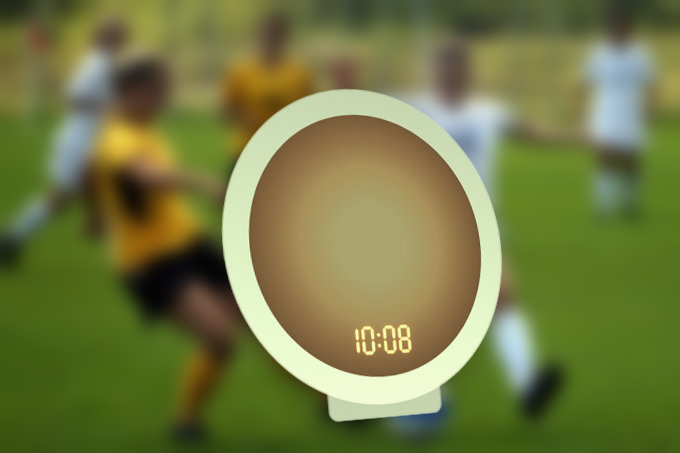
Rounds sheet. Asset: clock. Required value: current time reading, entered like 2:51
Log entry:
10:08
